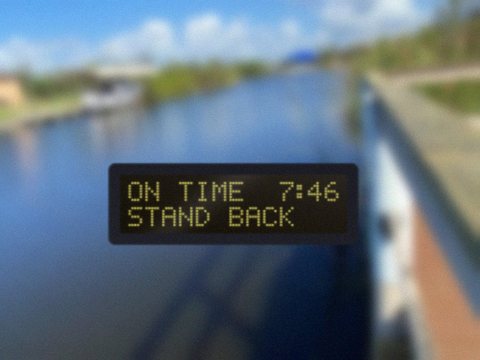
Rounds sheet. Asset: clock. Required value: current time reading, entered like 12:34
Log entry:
7:46
